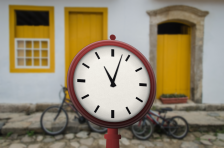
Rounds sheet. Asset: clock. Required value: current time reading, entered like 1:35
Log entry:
11:03
